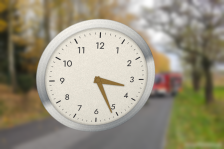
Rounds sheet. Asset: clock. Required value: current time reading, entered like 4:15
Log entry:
3:26
